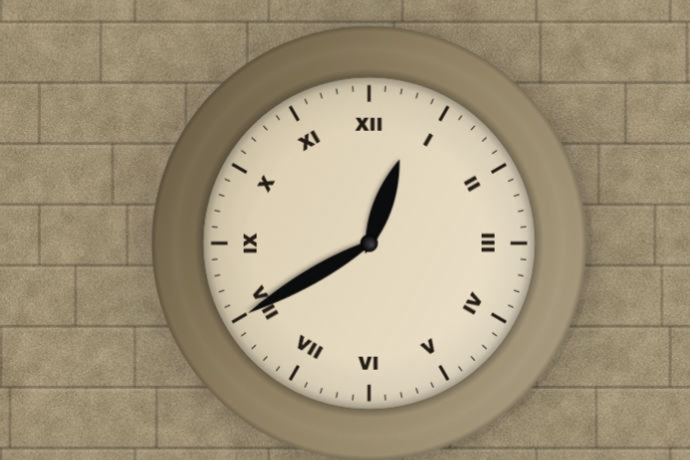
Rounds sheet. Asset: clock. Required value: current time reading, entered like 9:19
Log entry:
12:40
